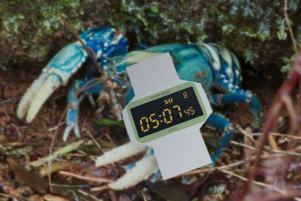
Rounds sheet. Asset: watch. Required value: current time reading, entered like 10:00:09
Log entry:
5:07:45
